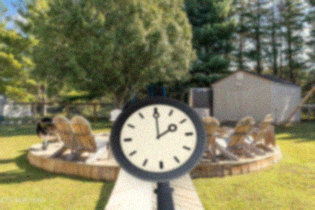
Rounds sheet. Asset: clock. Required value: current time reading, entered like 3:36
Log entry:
2:00
